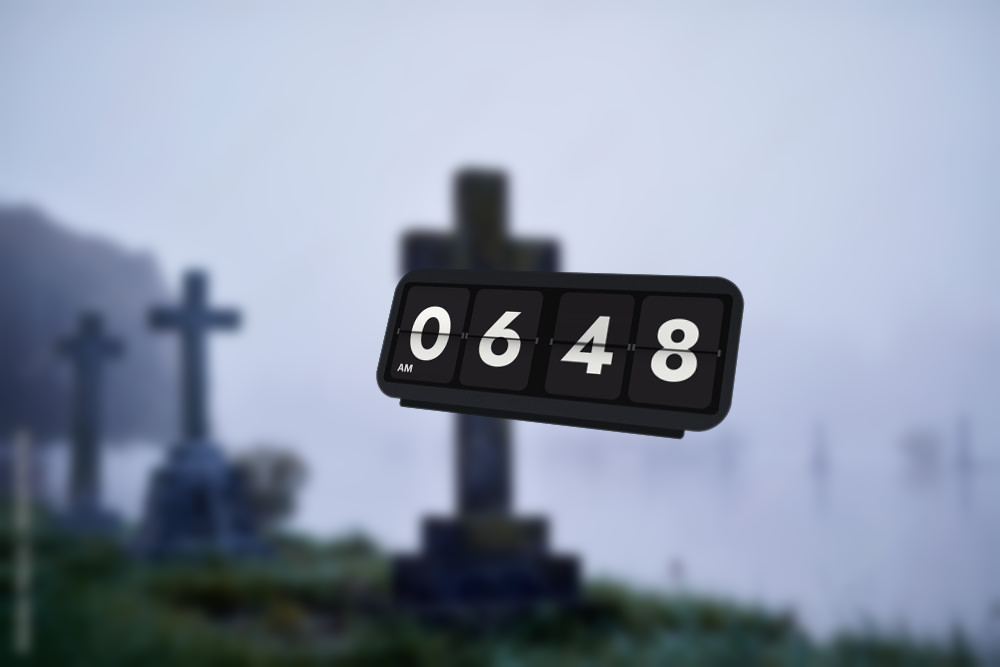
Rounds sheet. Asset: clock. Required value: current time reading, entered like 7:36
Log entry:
6:48
